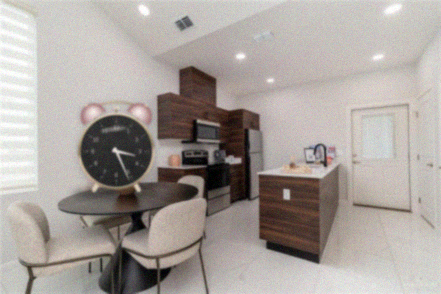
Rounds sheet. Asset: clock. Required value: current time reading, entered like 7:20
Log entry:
3:26
